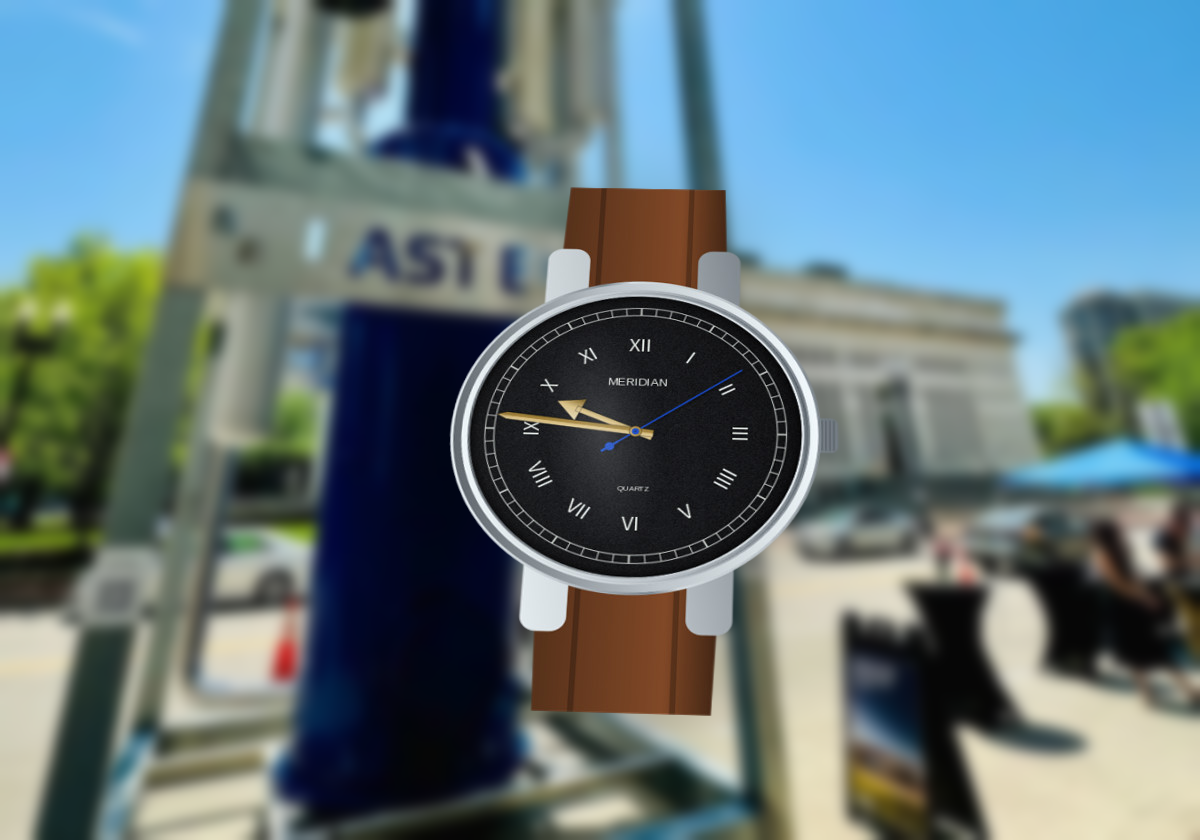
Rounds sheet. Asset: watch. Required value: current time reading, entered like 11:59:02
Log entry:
9:46:09
